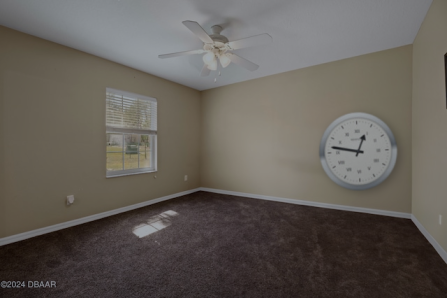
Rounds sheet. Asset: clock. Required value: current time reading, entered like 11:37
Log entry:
12:47
